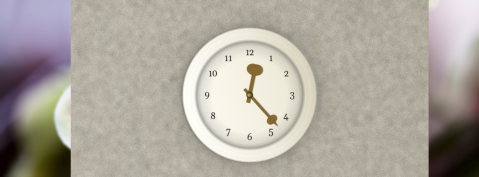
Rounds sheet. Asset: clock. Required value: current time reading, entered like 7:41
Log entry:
12:23
